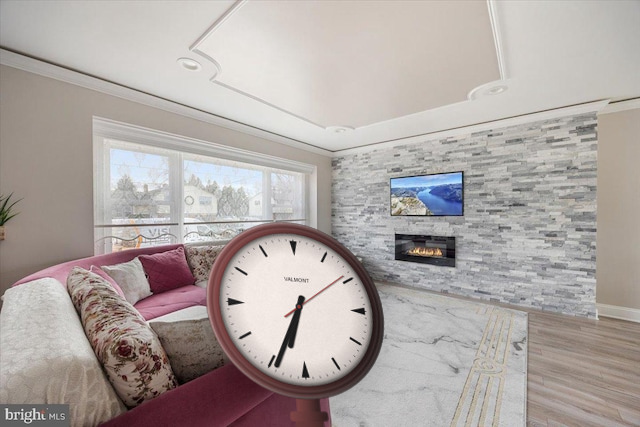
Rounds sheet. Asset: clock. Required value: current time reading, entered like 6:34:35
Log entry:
6:34:09
